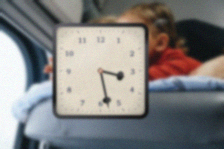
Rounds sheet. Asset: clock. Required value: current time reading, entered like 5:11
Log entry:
3:28
